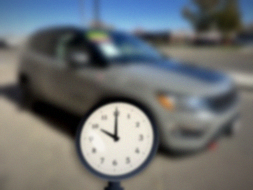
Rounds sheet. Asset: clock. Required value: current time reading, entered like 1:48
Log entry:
10:00
